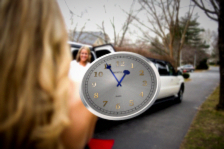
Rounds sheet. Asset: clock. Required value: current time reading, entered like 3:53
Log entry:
12:55
